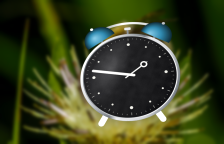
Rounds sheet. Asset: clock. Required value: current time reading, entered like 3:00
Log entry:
1:47
